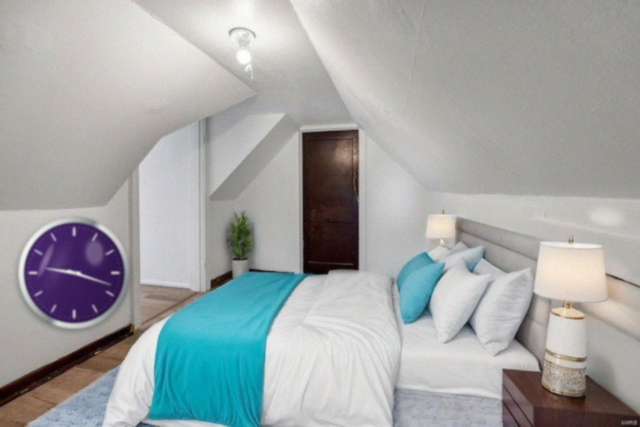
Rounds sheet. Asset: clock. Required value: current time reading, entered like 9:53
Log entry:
9:18
